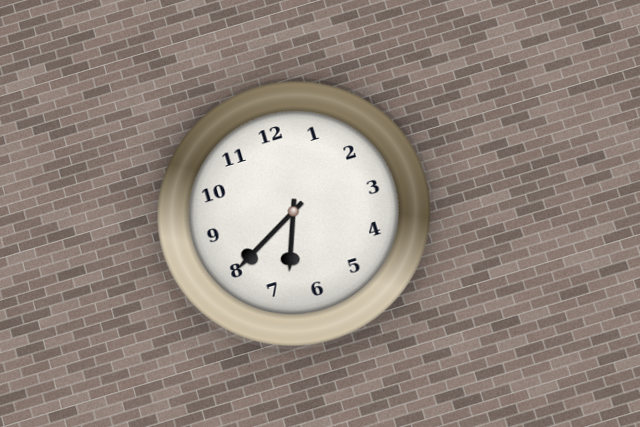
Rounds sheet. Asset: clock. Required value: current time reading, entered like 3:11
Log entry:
6:40
